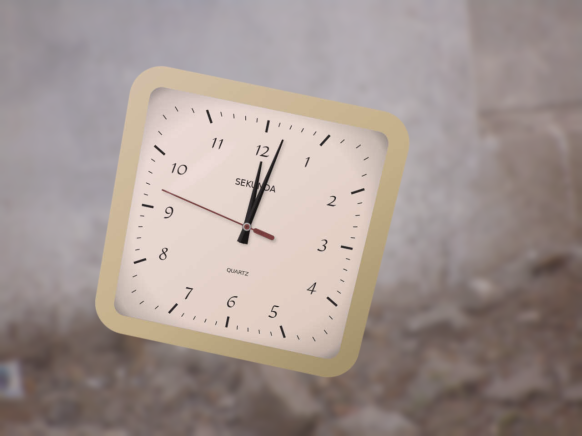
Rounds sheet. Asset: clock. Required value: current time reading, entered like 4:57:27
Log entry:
12:01:47
